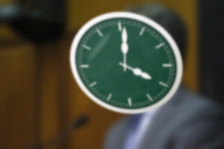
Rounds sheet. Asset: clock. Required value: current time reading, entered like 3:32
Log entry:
4:01
